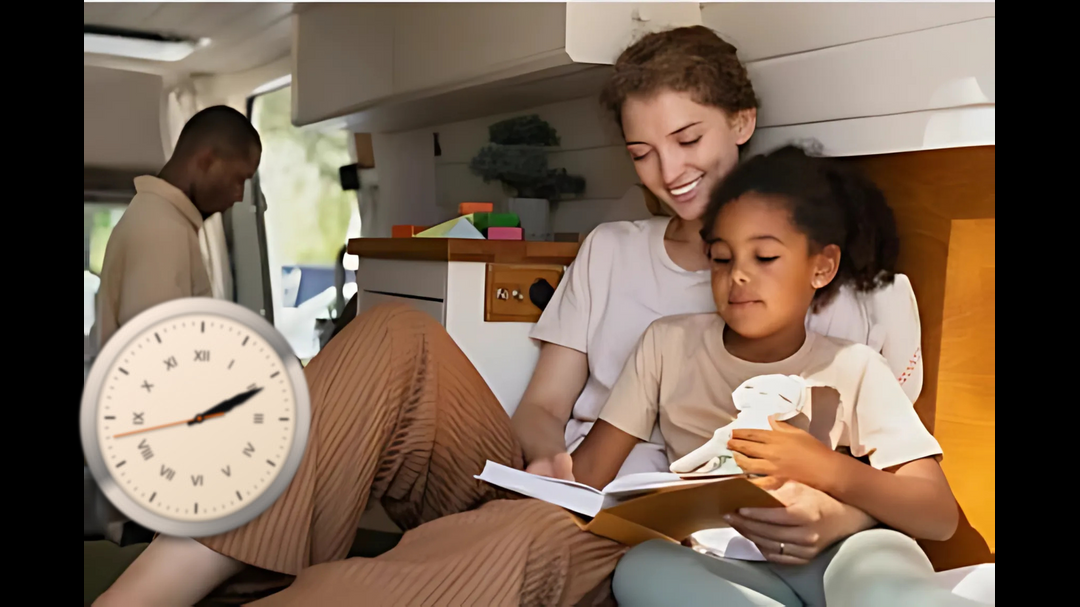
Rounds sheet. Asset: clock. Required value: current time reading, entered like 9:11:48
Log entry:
2:10:43
